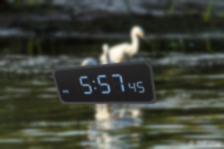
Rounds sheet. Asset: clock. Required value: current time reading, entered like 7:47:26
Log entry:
5:57:45
